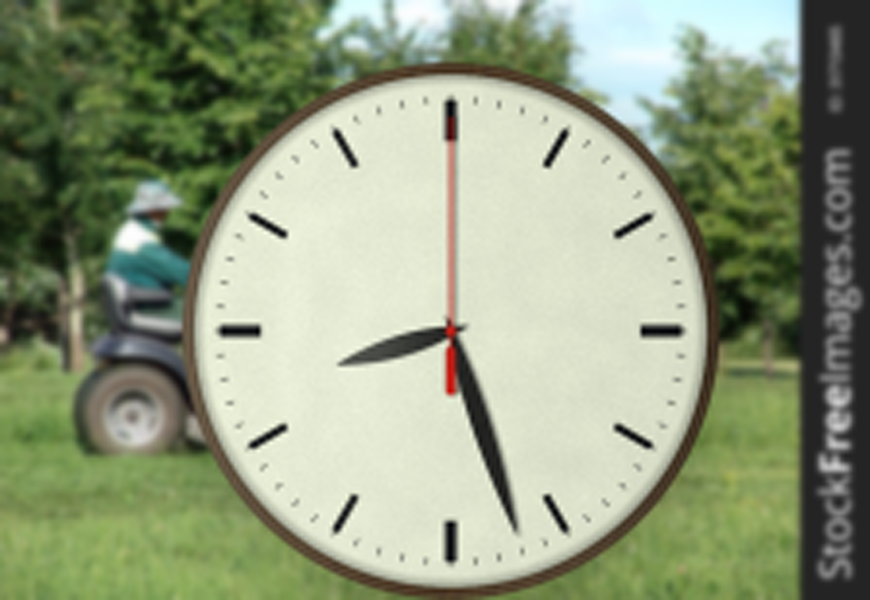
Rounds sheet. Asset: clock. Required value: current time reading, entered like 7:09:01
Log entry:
8:27:00
